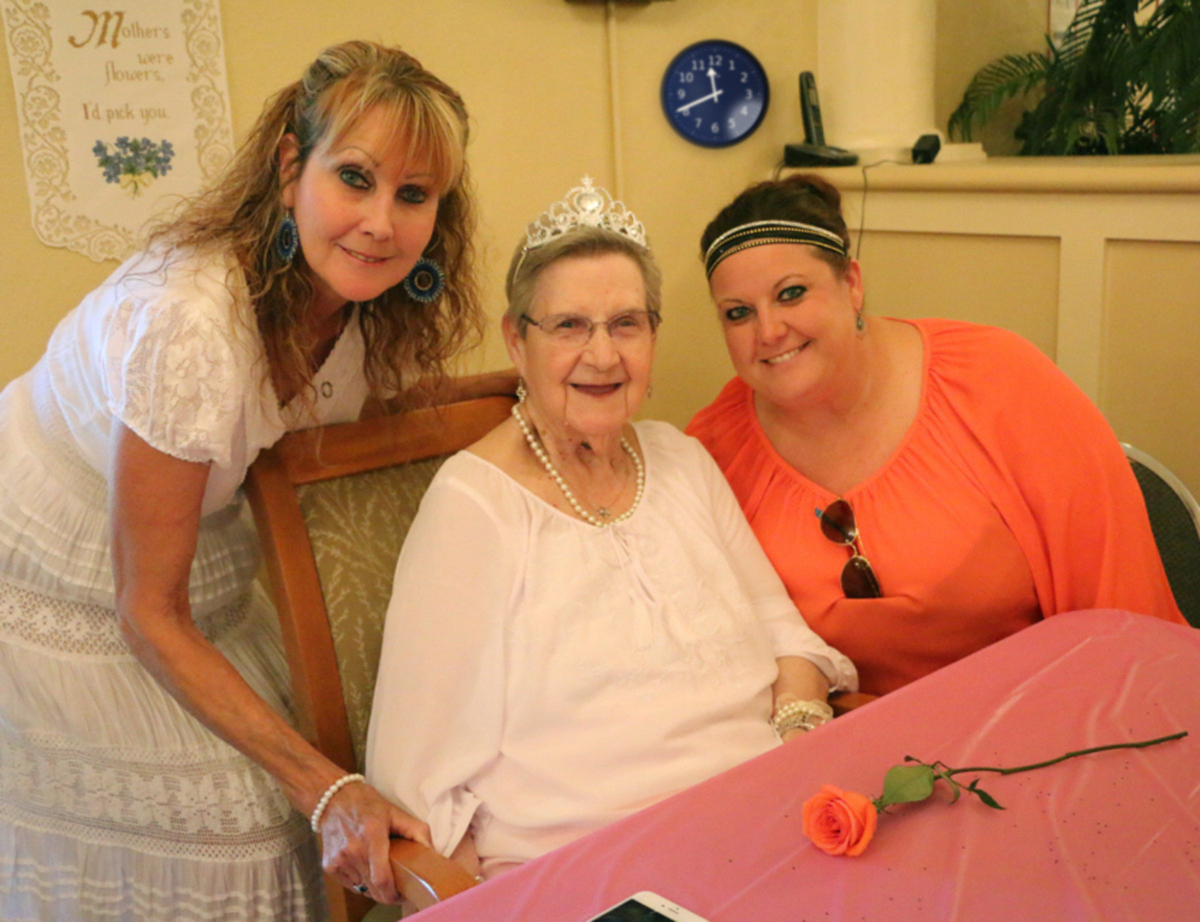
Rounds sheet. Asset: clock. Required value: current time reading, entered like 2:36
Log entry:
11:41
